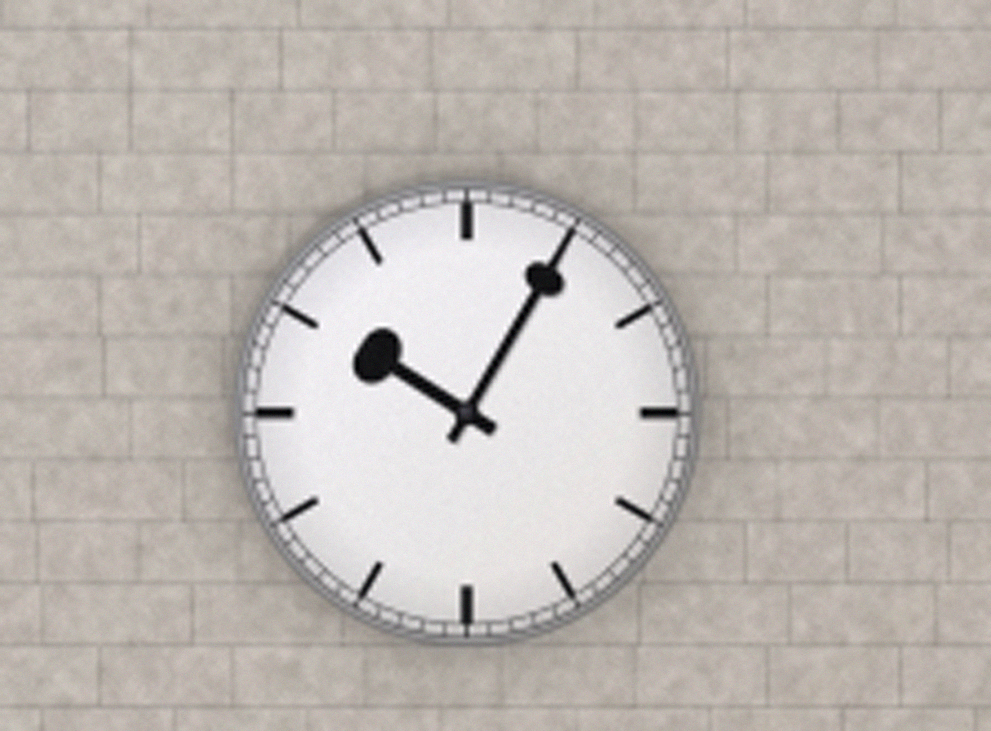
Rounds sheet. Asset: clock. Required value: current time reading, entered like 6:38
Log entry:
10:05
